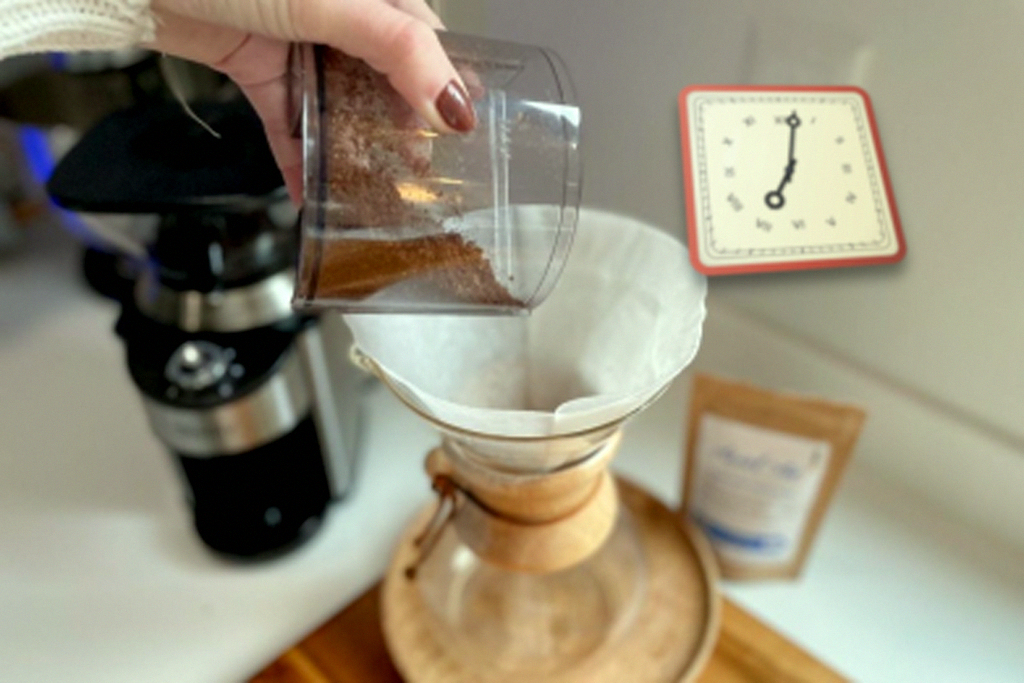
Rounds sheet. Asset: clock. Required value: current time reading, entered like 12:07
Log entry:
7:02
